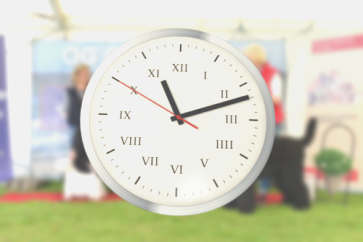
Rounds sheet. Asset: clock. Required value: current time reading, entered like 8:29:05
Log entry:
11:11:50
